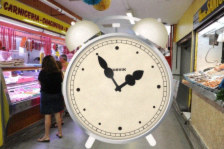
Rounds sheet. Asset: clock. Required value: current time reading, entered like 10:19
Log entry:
1:55
